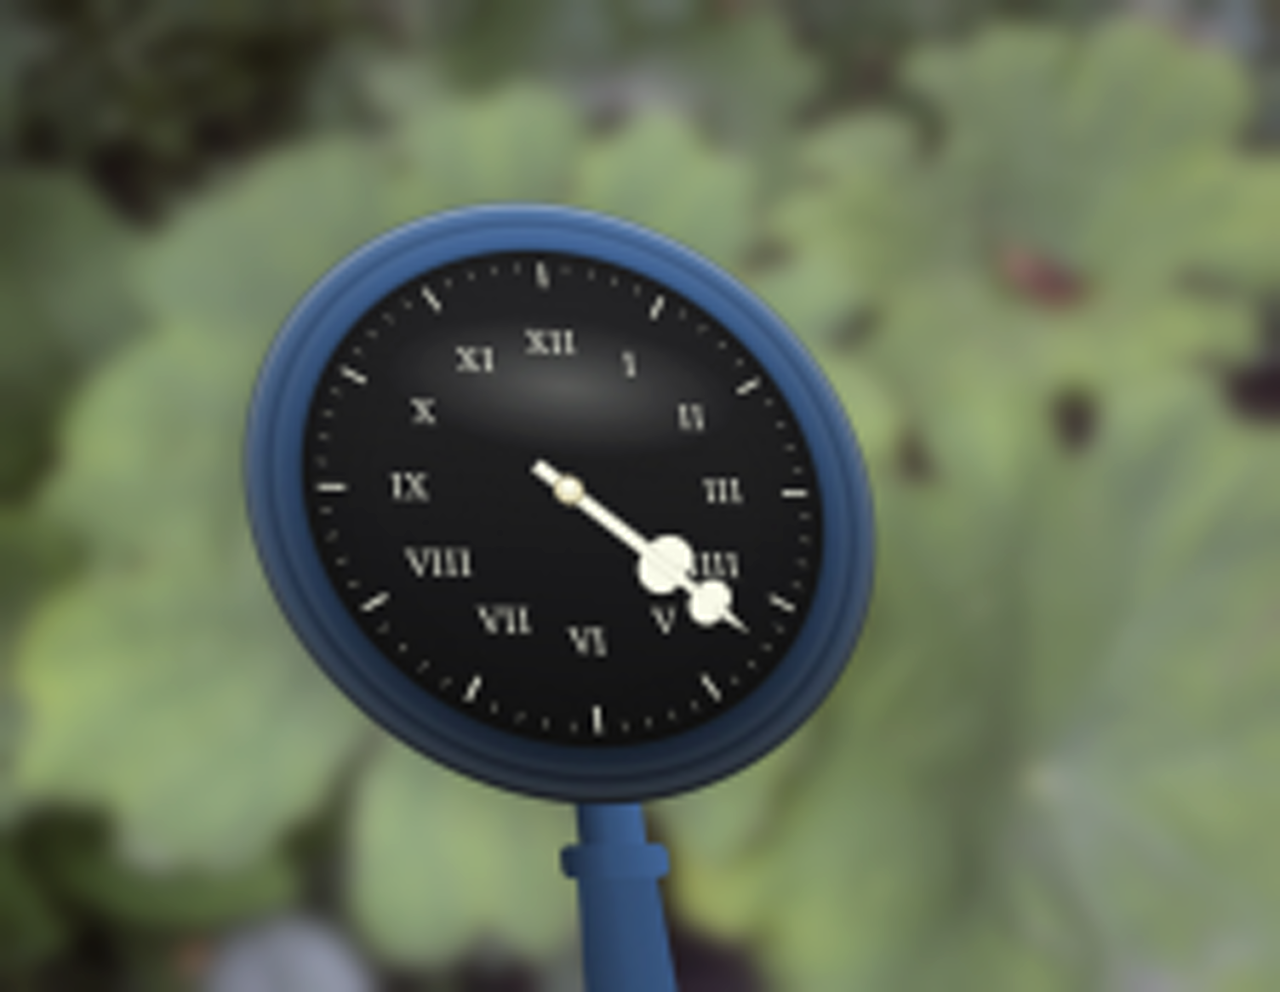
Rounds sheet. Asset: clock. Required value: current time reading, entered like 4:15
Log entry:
4:22
